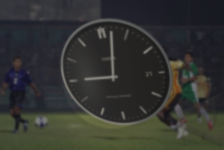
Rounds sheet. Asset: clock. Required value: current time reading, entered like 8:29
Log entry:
9:02
